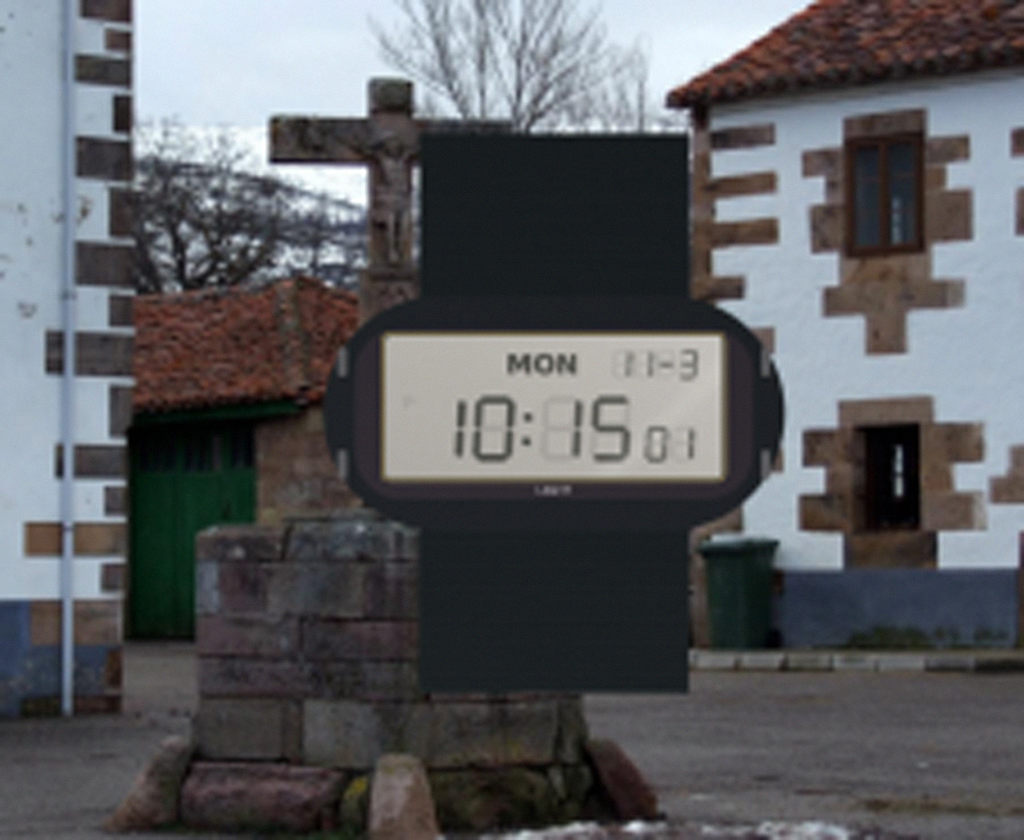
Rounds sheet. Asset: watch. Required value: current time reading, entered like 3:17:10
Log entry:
10:15:01
